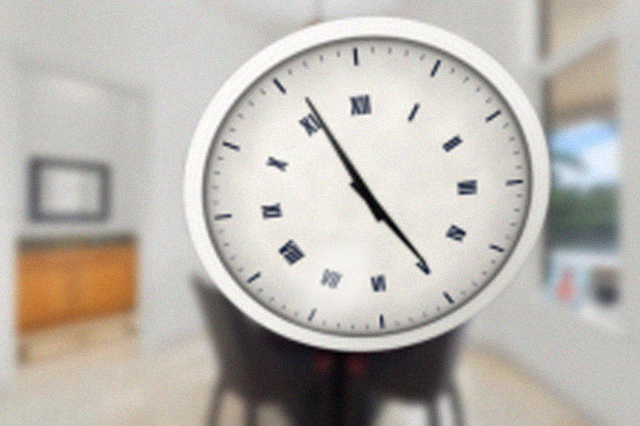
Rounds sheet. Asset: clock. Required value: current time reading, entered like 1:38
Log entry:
4:56
